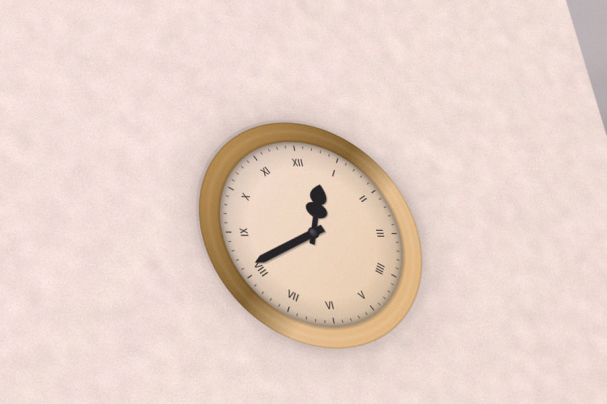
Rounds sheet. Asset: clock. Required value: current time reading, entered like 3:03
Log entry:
12:41
